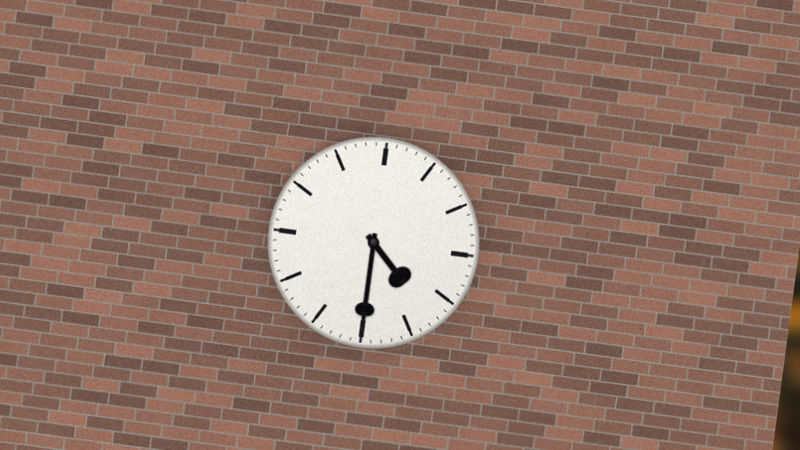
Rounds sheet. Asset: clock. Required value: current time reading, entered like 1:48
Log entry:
4:30
